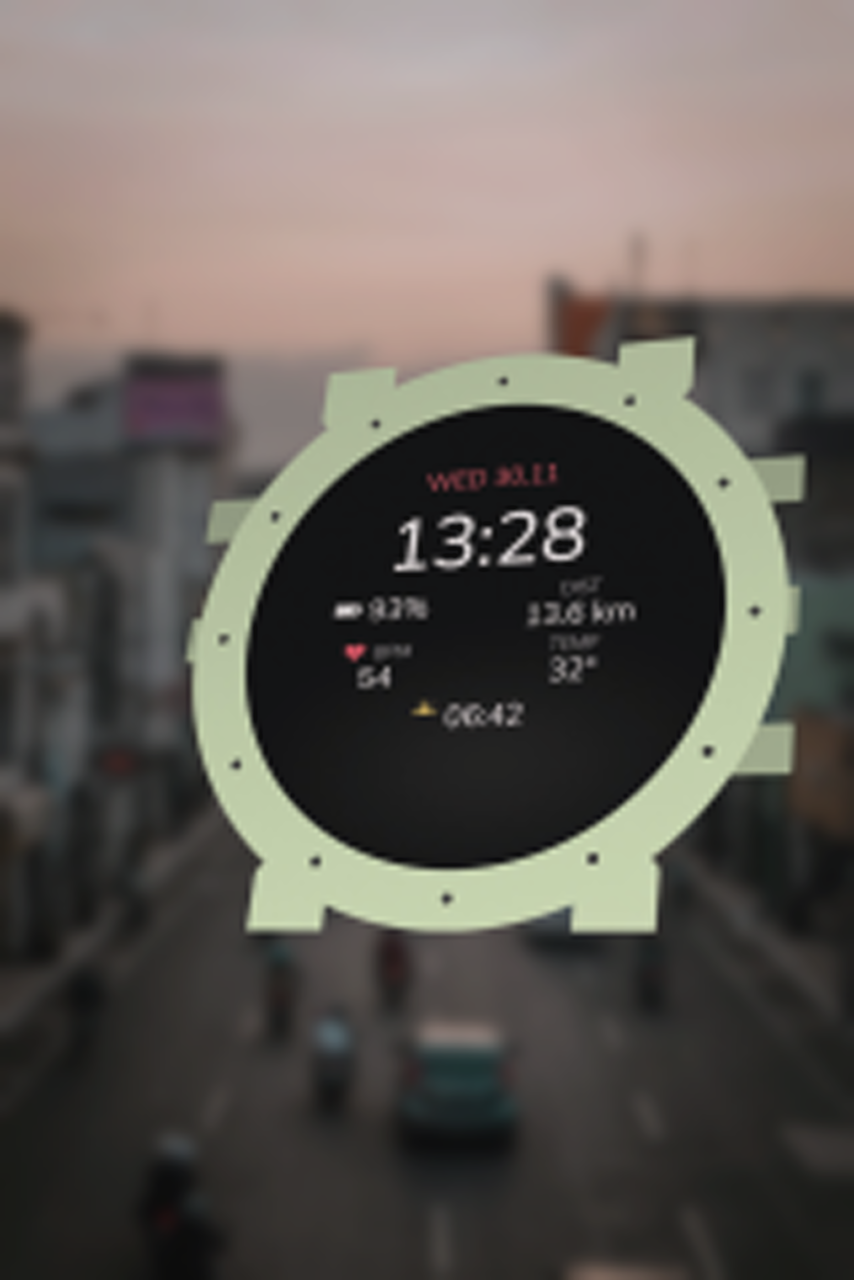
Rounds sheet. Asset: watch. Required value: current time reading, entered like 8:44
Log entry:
13:28
